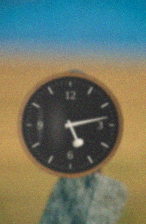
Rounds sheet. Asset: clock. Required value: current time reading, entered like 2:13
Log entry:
5:13
